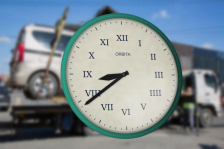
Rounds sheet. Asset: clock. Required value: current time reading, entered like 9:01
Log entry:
8:39
